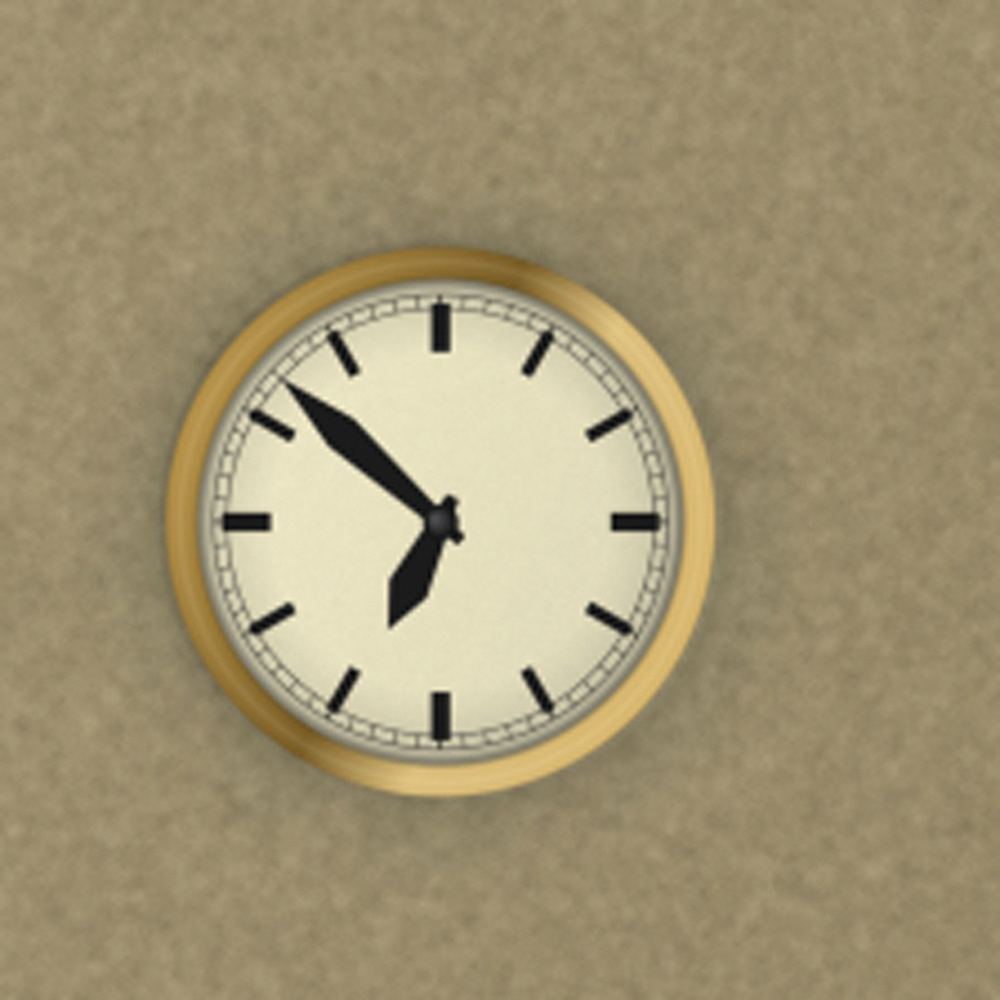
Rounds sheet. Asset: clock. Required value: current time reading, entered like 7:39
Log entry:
6:52
